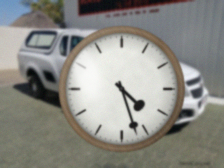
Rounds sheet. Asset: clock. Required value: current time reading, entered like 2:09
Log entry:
4:27
